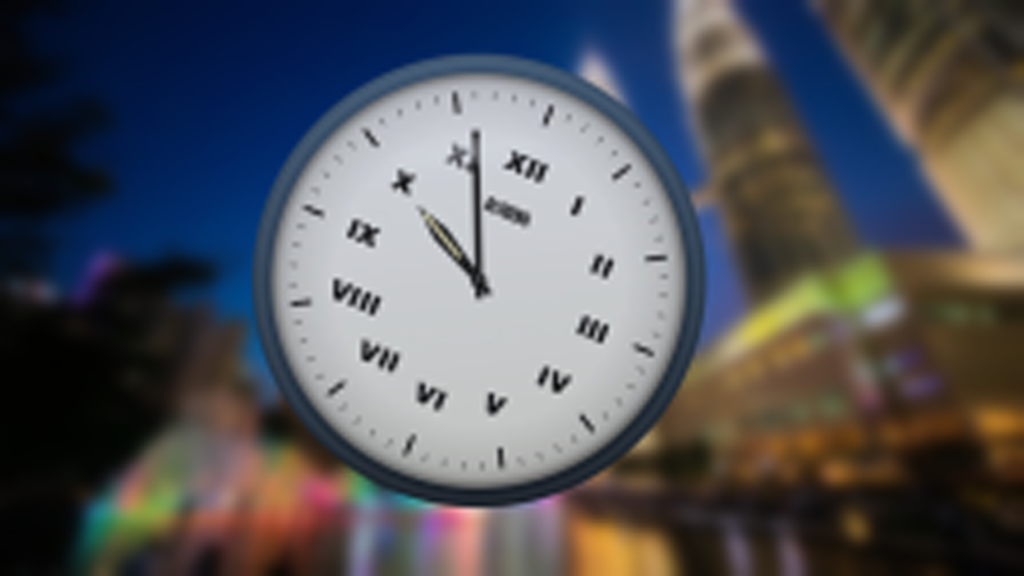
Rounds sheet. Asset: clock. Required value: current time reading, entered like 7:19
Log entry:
9:56
